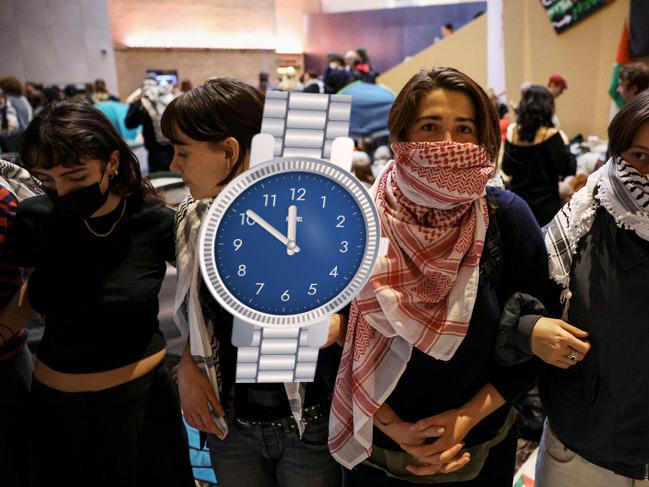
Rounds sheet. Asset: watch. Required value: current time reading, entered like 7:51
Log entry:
11:51
